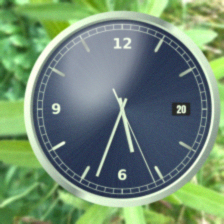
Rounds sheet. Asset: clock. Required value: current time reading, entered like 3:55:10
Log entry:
5:33:26
